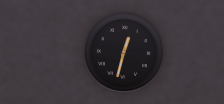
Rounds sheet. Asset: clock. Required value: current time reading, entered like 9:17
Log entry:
12:32
